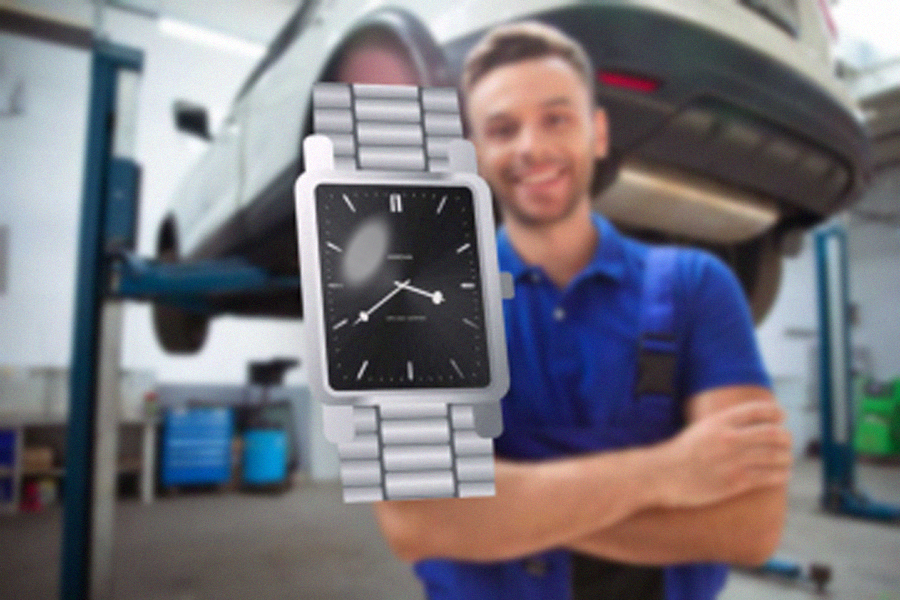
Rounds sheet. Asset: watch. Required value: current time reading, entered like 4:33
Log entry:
3:39
